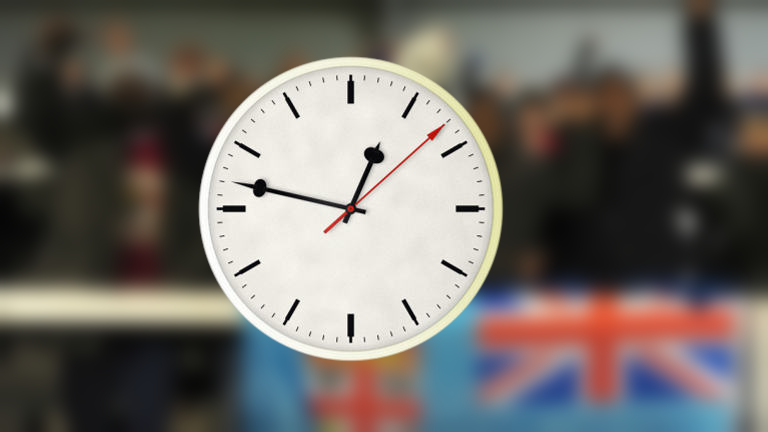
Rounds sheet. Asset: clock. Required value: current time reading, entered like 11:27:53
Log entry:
12:47:08
